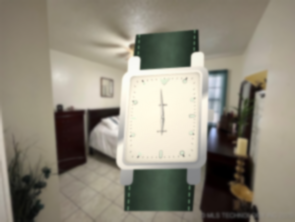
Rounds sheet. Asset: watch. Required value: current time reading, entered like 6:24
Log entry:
5:59
